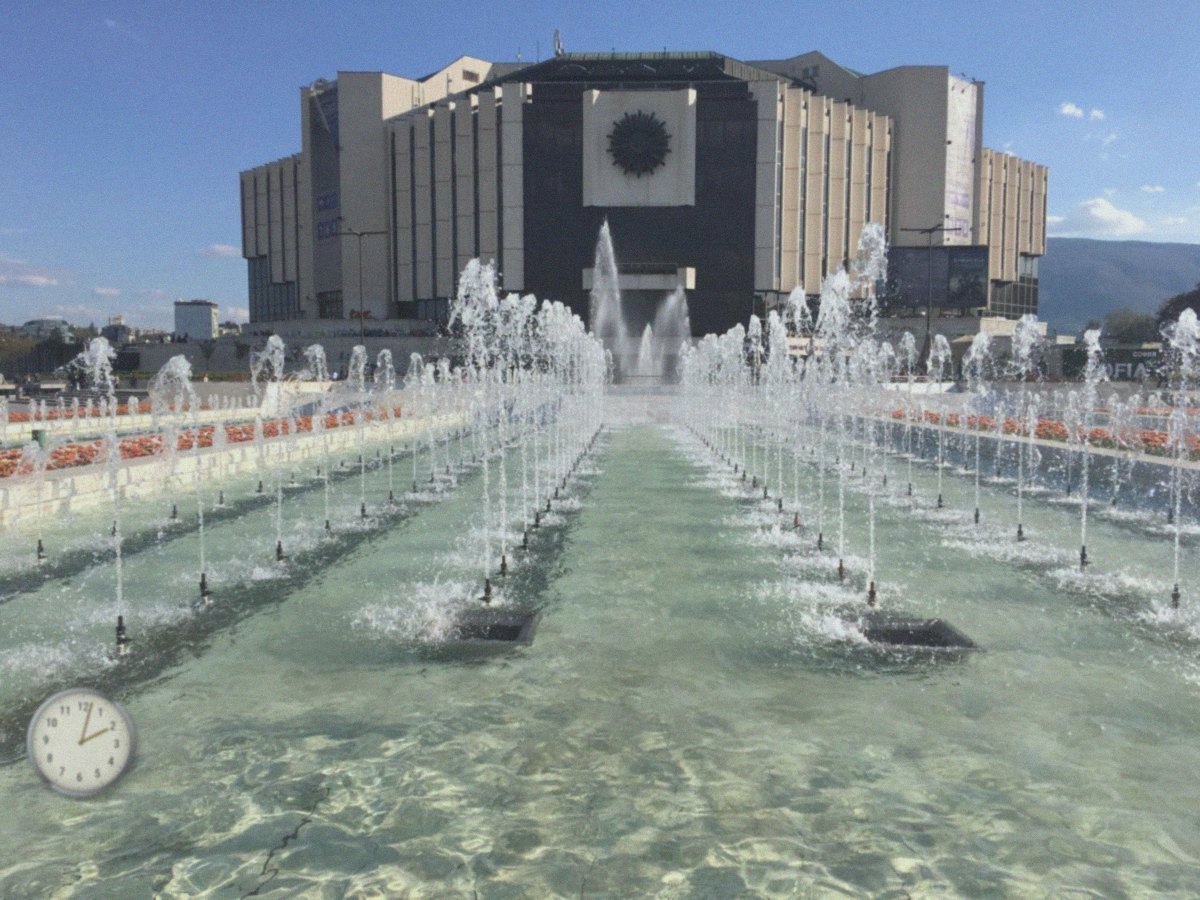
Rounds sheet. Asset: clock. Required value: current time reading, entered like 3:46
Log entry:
2:02
